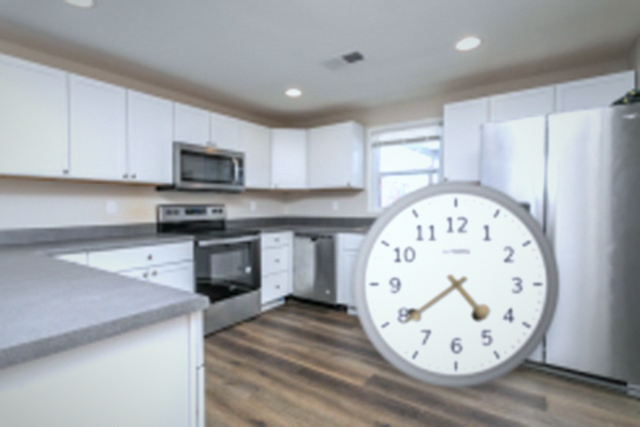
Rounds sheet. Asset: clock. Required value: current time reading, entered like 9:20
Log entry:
4:39
